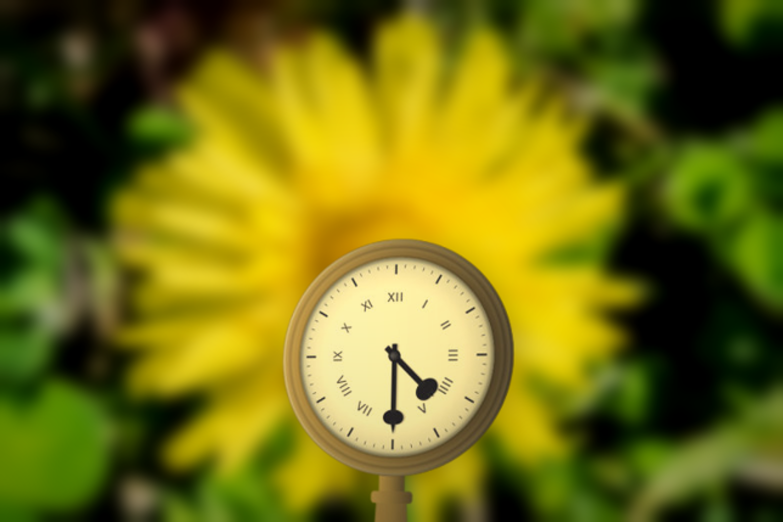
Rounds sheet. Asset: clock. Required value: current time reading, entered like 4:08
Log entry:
4:30
